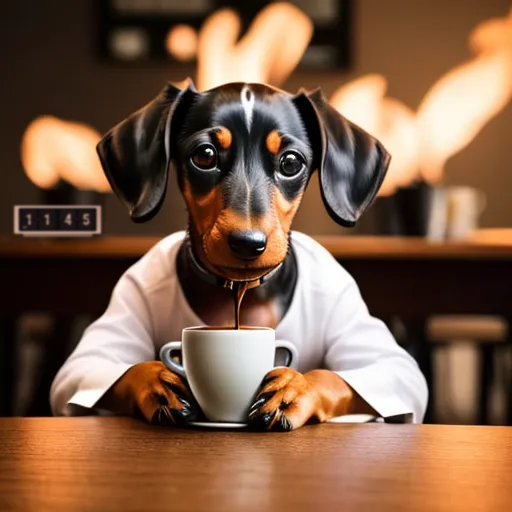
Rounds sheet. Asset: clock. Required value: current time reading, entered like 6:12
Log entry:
11:45
